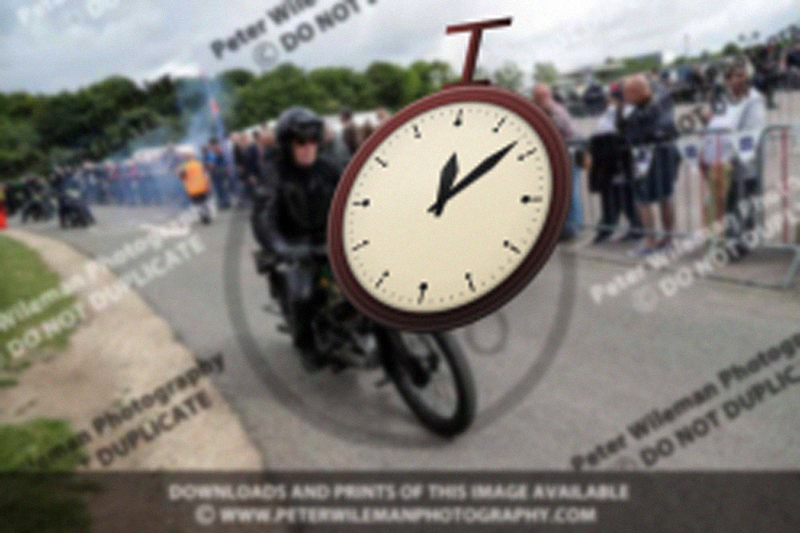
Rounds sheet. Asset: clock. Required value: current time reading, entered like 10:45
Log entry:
12:08
